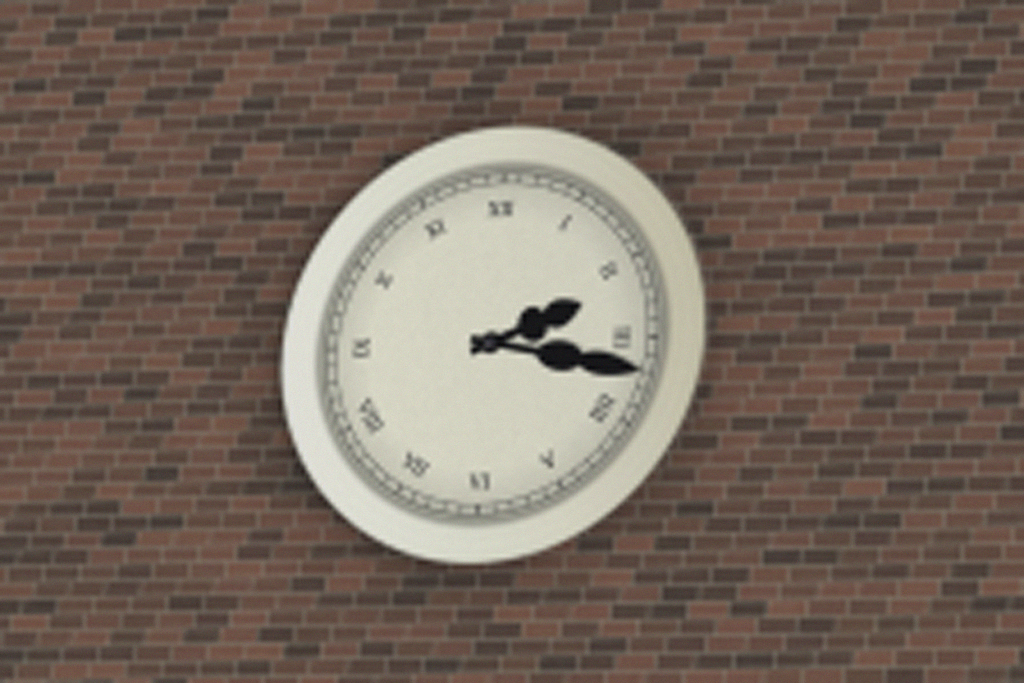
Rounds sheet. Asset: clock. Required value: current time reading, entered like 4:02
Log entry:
2:17
